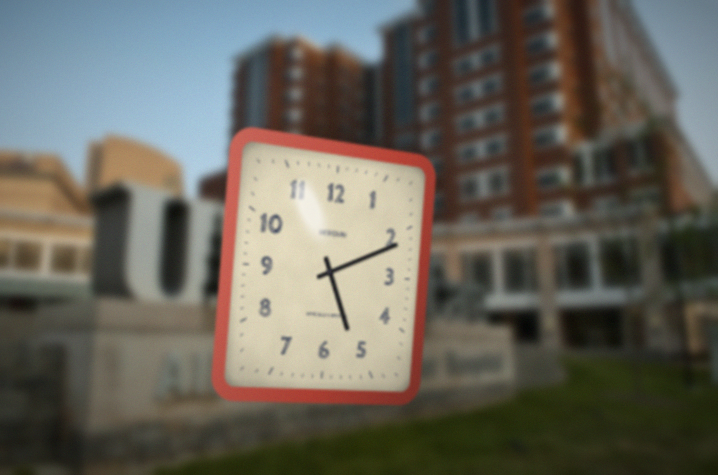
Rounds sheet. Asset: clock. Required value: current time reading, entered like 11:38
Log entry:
5:11
